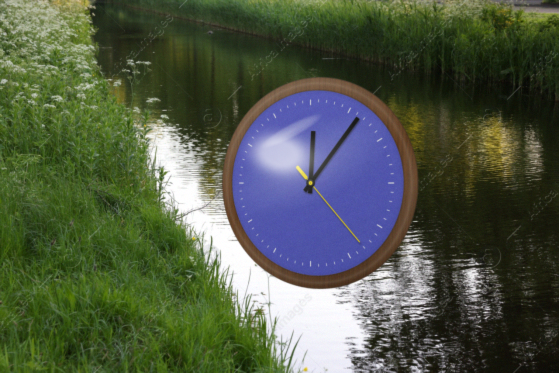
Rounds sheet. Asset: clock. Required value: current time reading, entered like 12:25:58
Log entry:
12:06:23
